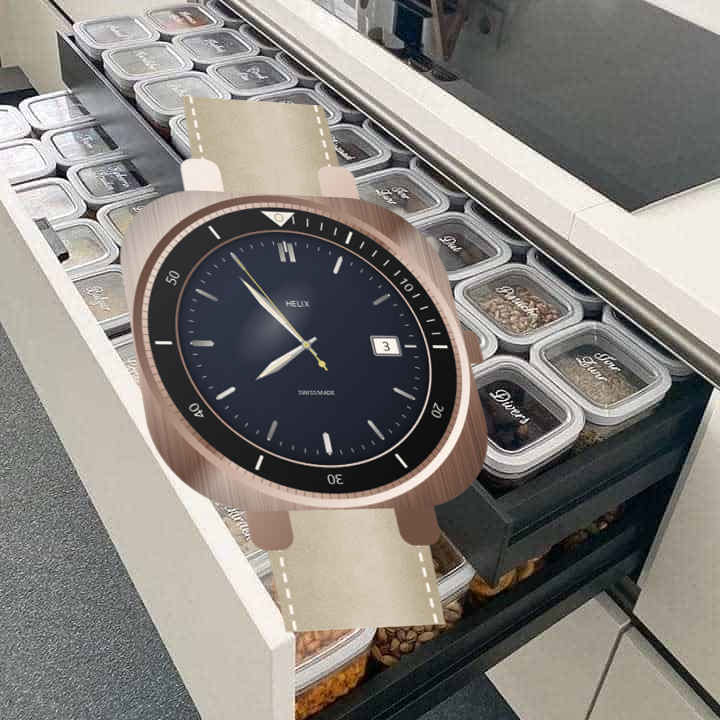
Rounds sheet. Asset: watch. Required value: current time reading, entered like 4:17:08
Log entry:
7:53:55
